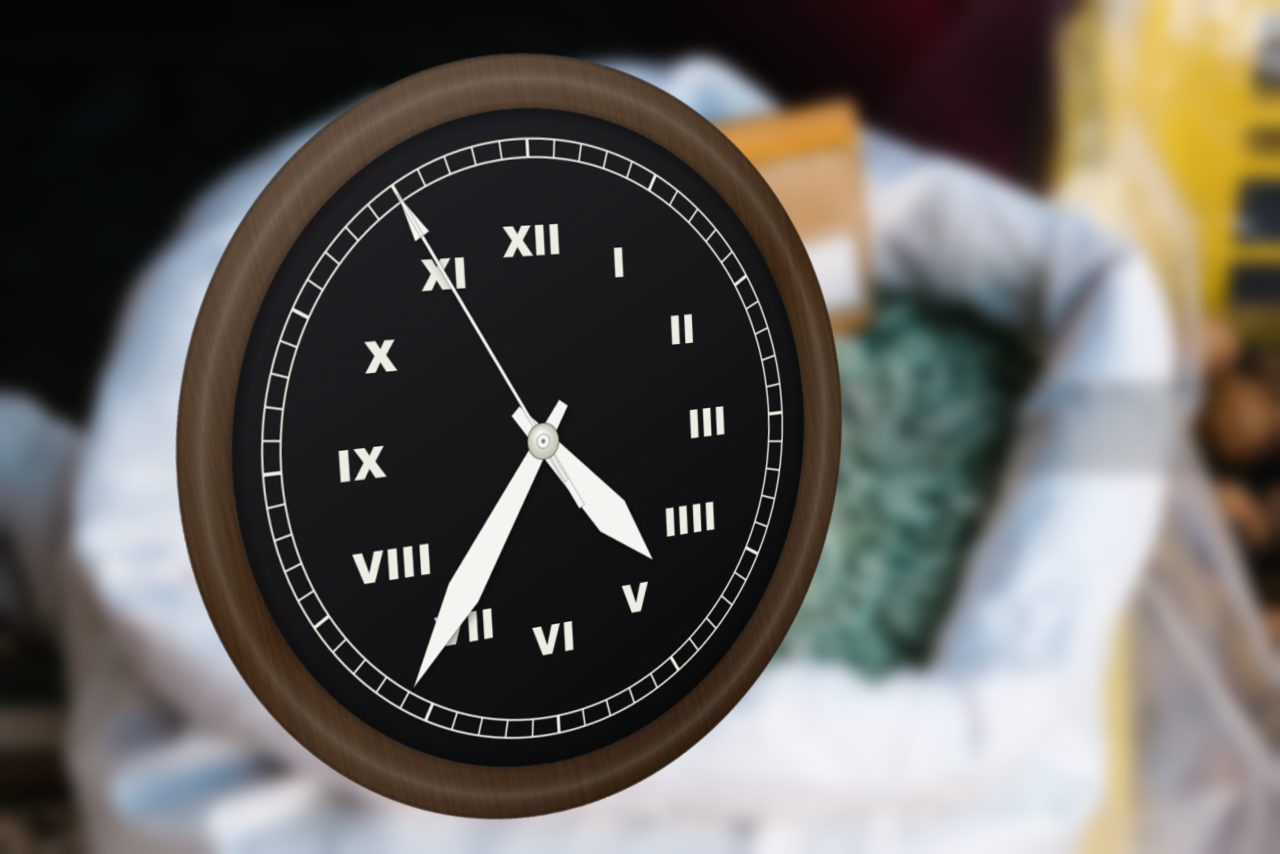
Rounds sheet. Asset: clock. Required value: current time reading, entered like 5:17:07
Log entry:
4:35:55
